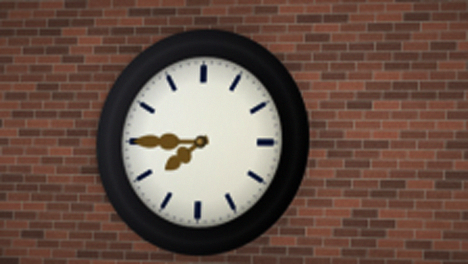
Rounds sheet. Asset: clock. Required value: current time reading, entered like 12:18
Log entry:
7:45
